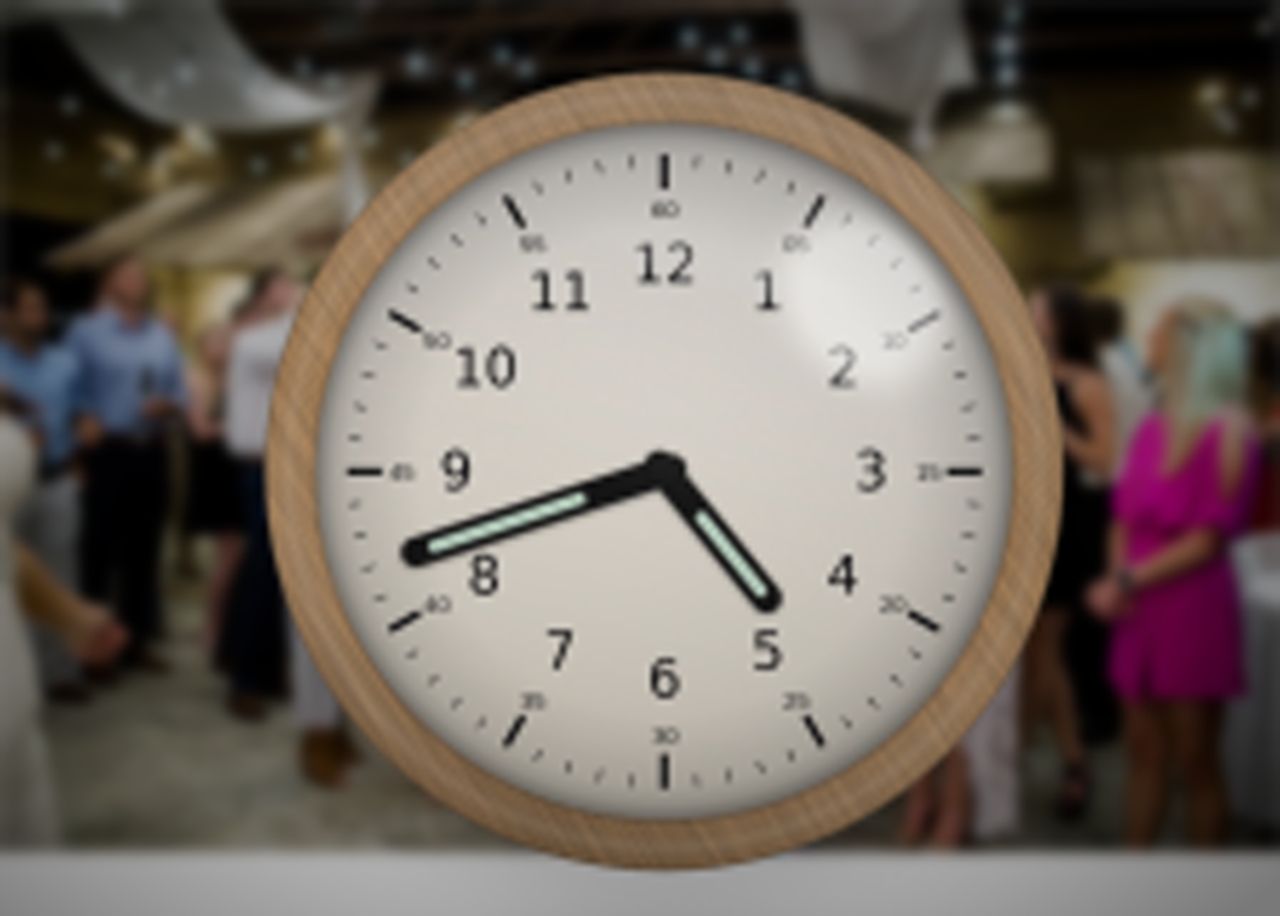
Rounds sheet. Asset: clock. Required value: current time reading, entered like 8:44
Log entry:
4:42
